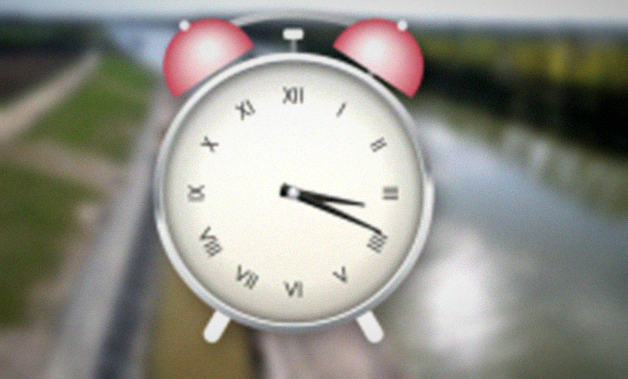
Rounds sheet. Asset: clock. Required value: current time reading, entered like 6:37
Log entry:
3:19
